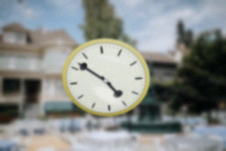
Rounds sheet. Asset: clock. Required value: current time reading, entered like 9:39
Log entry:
4:52
